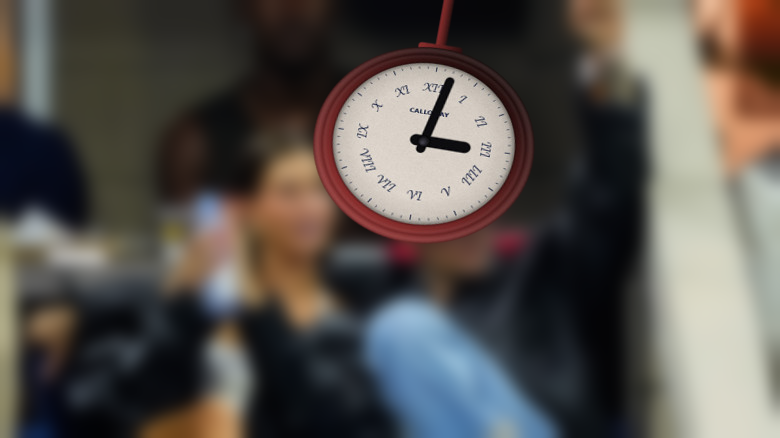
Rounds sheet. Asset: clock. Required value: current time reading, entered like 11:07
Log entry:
3:02
